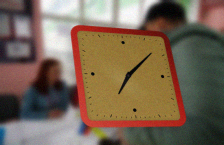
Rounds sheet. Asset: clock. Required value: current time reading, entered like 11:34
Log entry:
7:08
